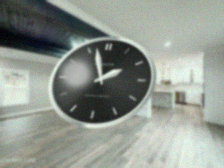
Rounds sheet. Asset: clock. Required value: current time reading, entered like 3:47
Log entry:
1:57
